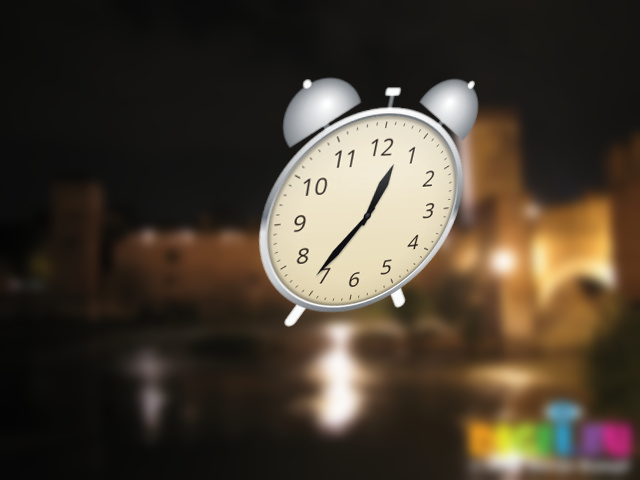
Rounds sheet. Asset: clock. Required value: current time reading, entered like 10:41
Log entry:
12:36
